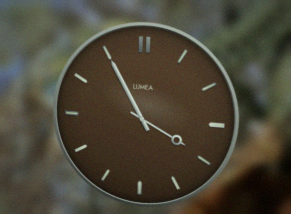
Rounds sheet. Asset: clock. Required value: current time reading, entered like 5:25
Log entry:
3:55
